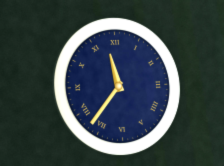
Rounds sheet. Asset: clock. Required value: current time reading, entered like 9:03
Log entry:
11:37
